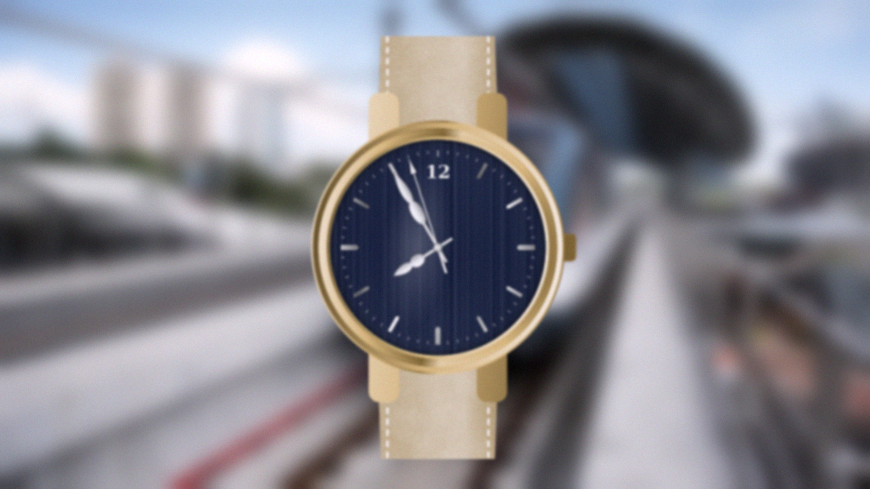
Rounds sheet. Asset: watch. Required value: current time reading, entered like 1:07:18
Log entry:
7:54:57
